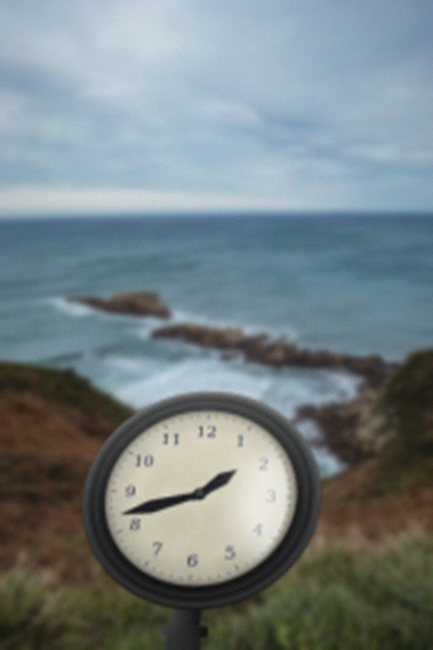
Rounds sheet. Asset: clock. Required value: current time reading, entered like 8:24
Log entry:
1:42
